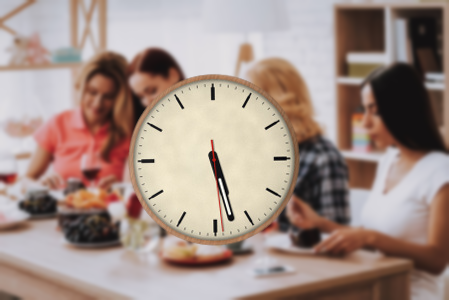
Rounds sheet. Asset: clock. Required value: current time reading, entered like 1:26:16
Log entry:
5:27:29
